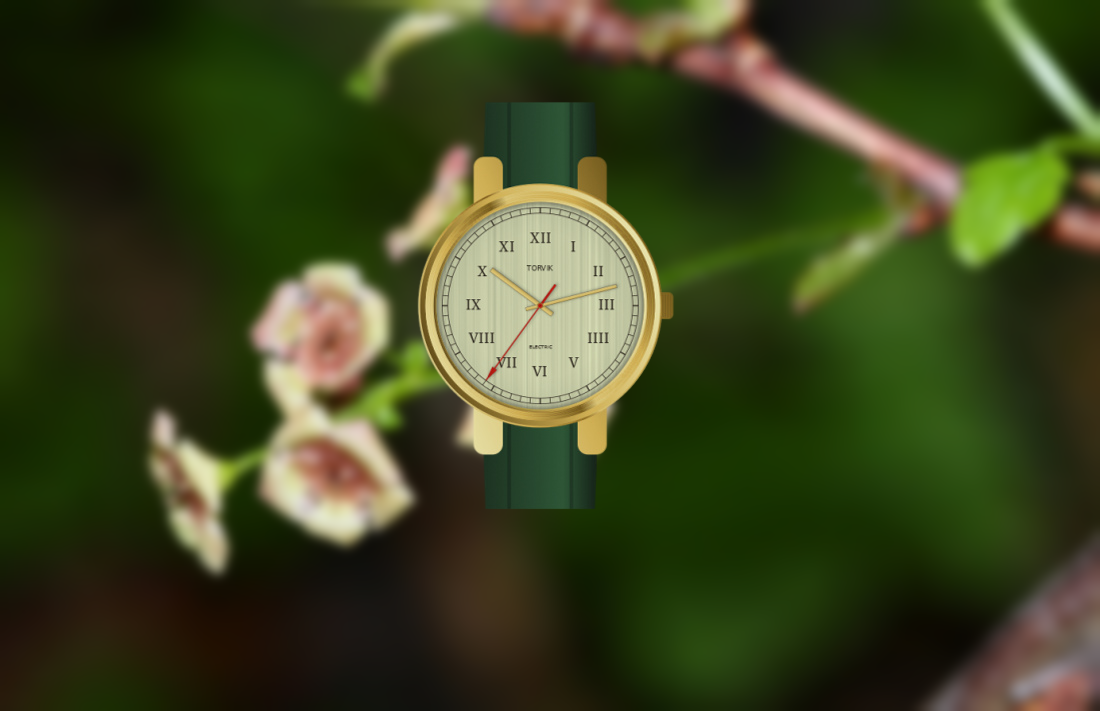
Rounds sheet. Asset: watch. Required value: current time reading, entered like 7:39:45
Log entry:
10:12:36
